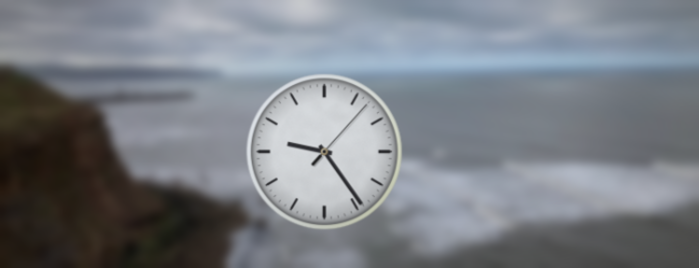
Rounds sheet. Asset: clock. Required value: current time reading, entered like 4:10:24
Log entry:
9:24:07
